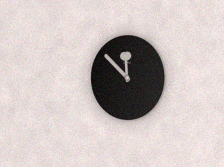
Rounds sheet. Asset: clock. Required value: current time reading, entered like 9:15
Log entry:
11:52
